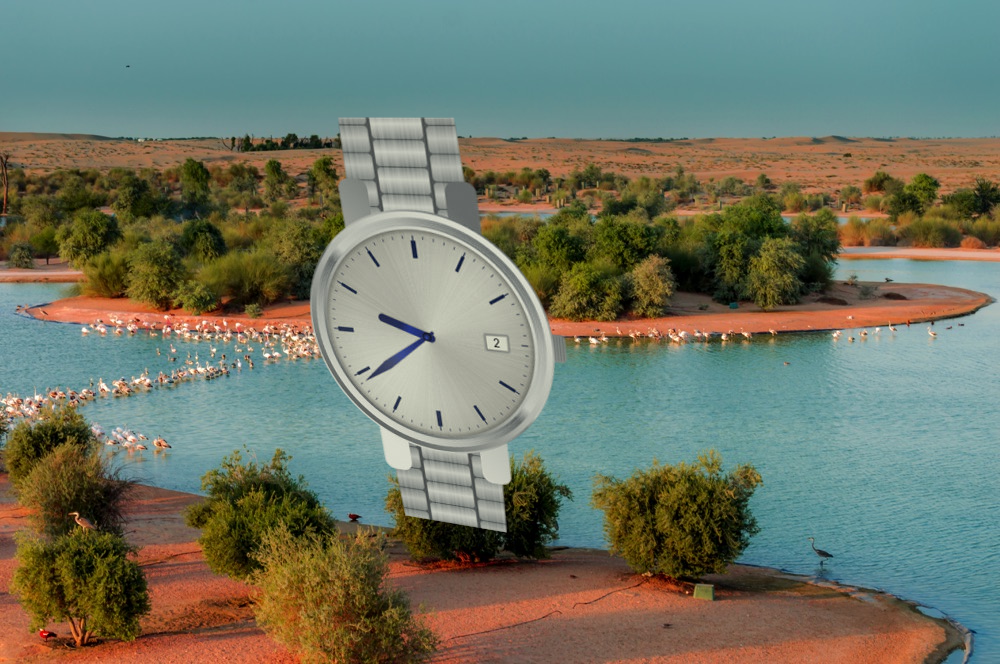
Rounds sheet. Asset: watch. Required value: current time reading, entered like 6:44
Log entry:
9:39
